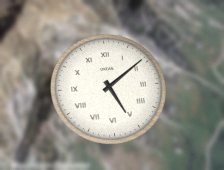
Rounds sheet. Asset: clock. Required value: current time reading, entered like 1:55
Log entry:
5:09
